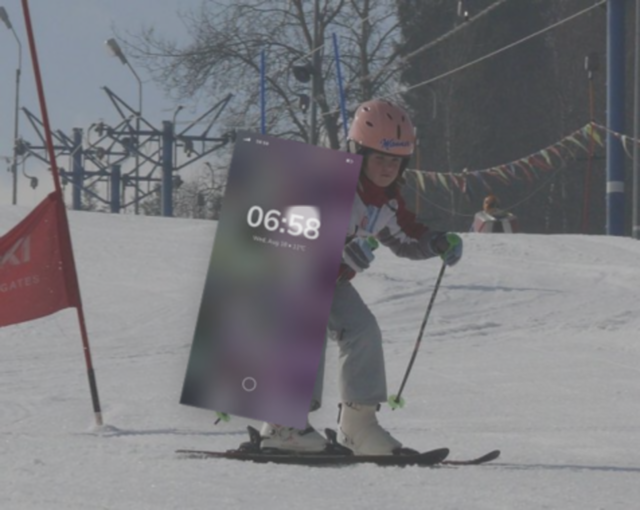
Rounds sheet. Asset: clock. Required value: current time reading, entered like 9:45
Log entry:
6:58
